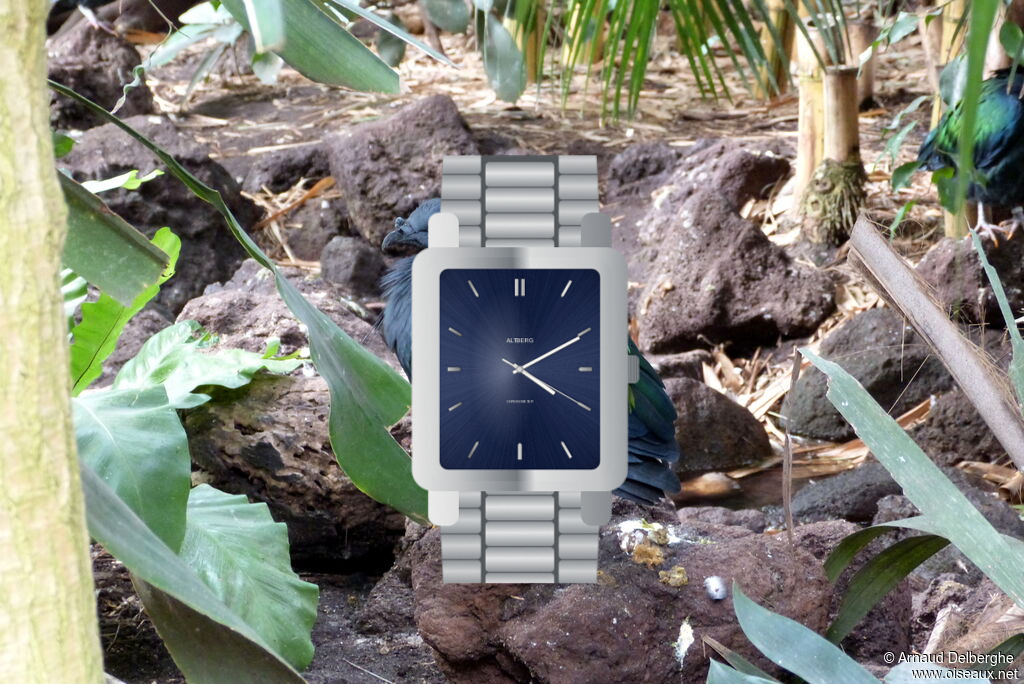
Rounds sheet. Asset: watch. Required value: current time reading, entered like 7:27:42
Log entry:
4:10:20
